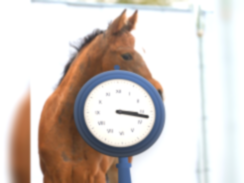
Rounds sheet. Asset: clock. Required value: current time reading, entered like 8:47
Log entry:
3:17
